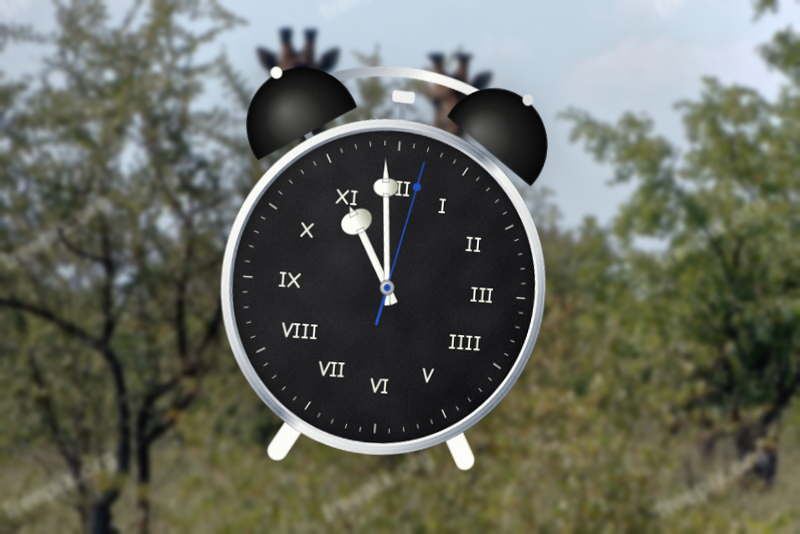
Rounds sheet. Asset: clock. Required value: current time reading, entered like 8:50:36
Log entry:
10:59:02
